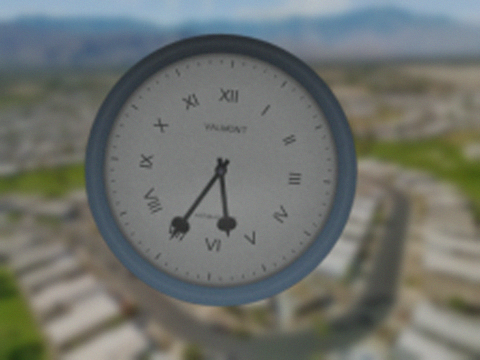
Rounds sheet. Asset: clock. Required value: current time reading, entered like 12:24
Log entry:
5:35
